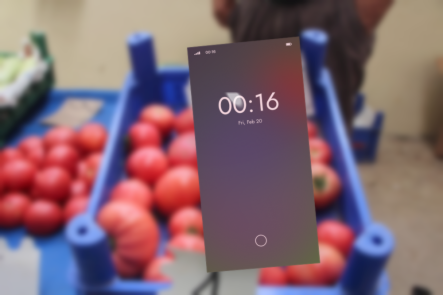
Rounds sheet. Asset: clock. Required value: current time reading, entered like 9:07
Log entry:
0:16
